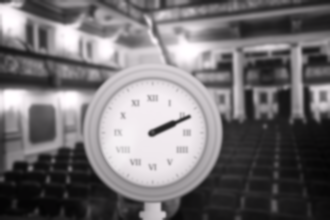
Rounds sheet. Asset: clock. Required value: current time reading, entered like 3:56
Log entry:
2:11
